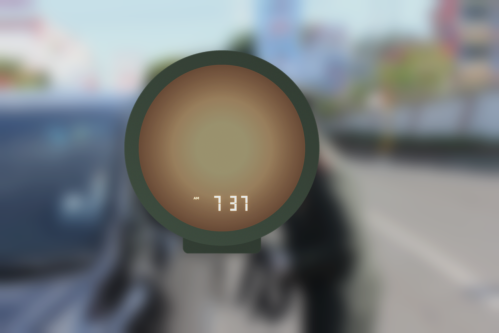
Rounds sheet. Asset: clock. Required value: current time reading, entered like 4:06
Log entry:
7:37
